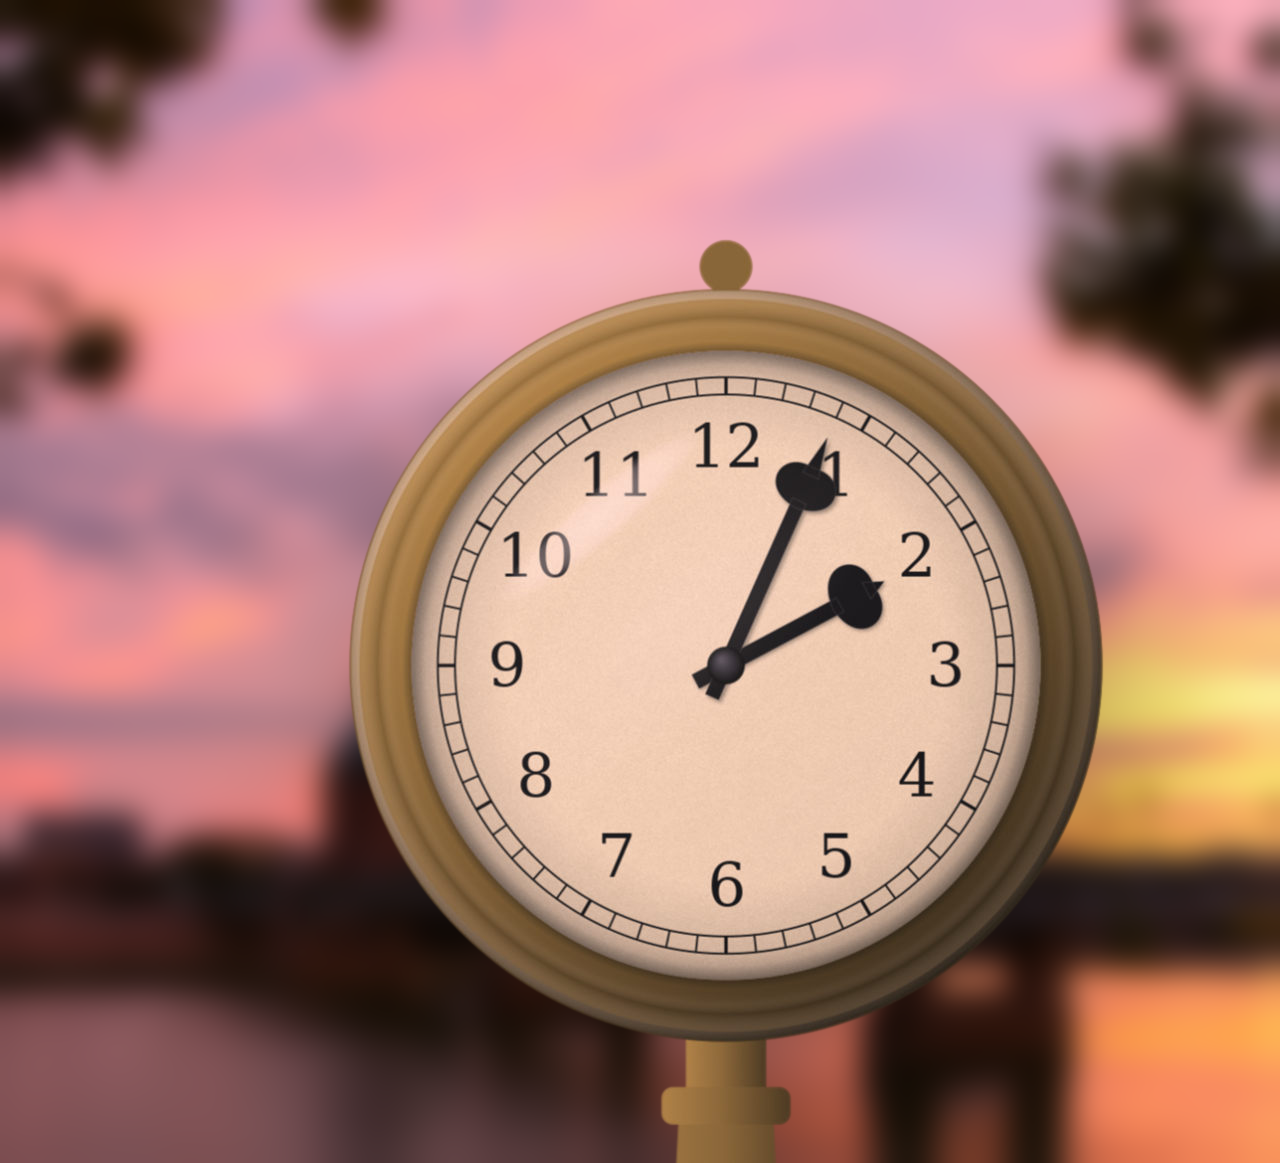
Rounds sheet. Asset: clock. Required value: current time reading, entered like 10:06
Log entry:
2:04
